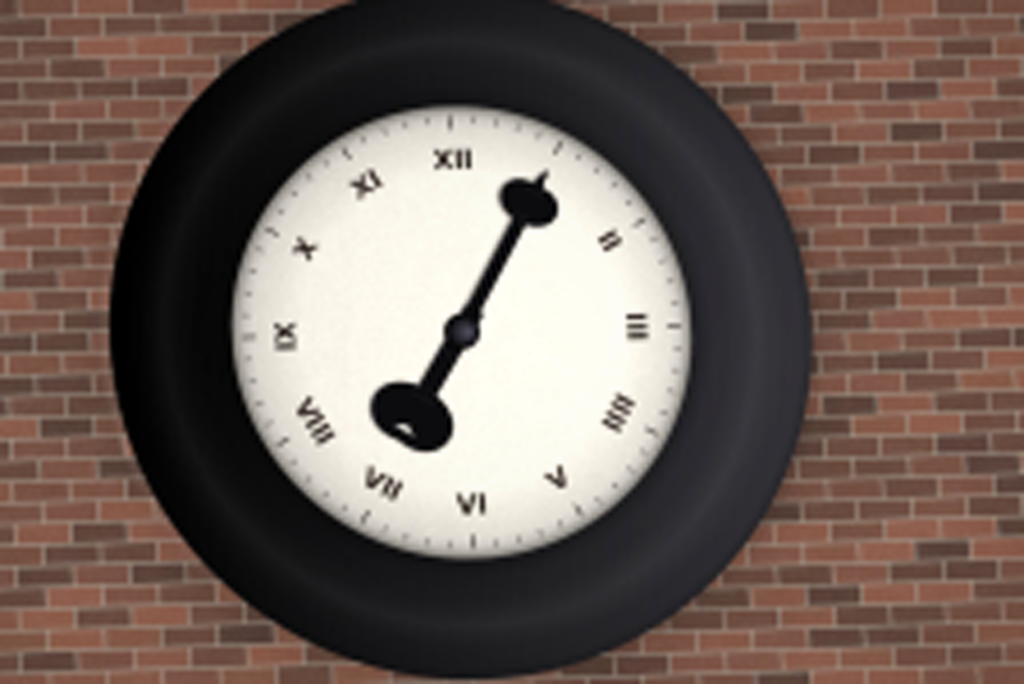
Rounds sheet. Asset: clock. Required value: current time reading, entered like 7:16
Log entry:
7:05
